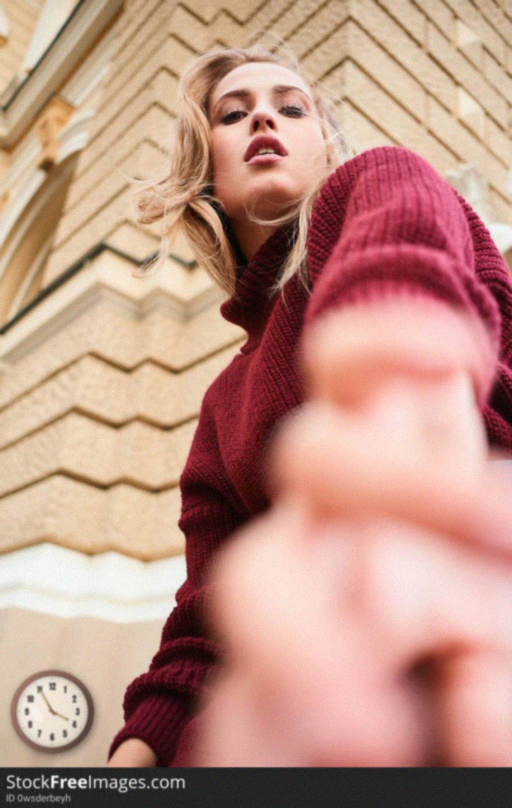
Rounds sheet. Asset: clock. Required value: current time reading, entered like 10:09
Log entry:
3:55
